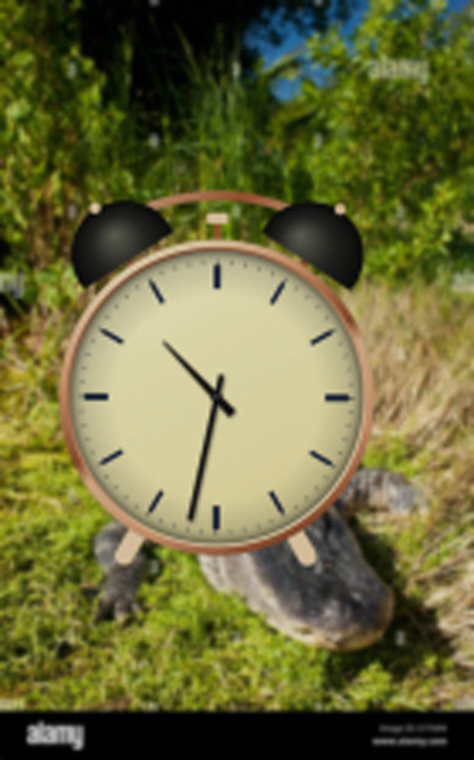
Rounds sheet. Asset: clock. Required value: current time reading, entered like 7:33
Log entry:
10:32
